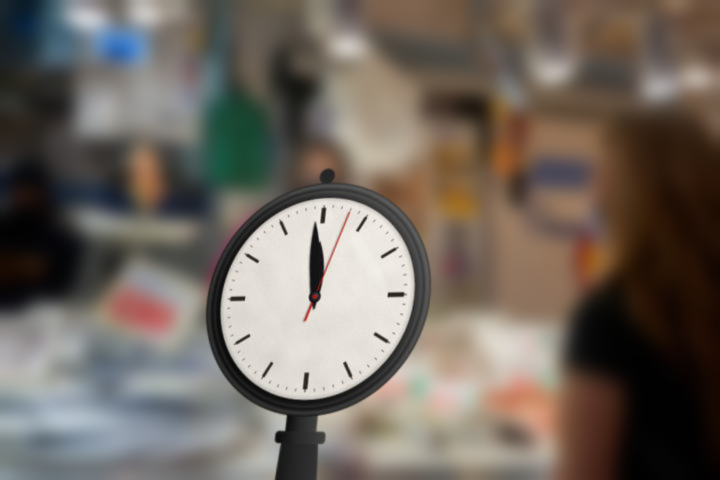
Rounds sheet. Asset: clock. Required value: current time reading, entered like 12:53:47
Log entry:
11:59:03
